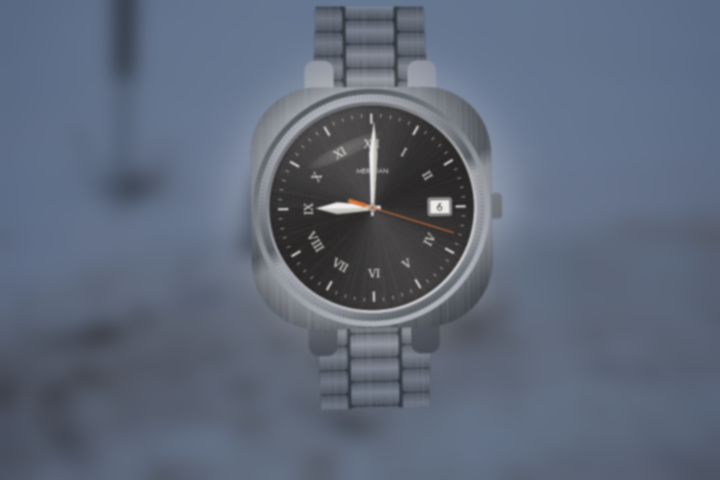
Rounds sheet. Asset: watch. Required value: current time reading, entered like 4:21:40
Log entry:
9:00:18
